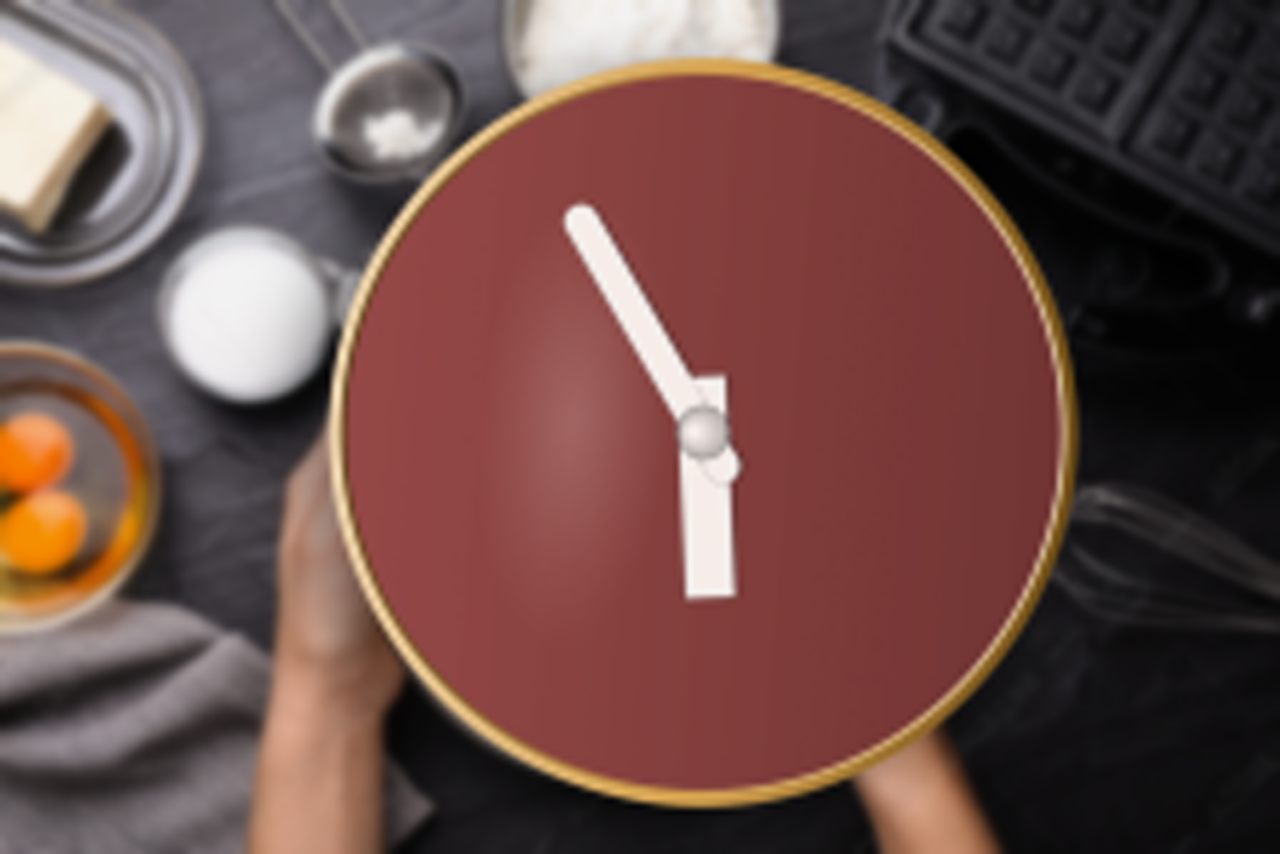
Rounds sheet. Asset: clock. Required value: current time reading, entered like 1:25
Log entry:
5:55
